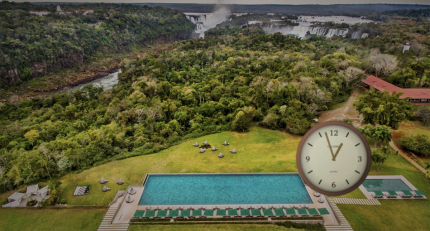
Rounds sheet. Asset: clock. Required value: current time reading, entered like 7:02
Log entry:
12:57
